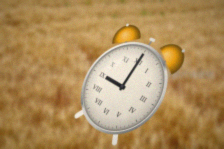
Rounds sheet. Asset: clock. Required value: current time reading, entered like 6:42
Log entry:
9:00
